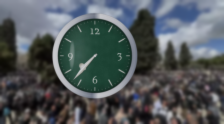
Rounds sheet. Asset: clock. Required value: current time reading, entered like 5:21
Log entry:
7:37
